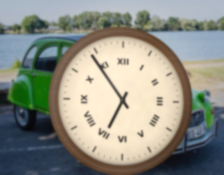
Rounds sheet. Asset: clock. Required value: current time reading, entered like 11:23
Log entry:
6:54
